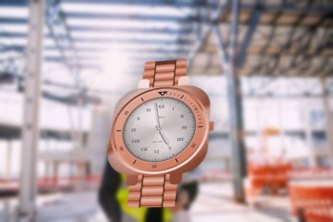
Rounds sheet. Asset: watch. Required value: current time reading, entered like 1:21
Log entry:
4:58
